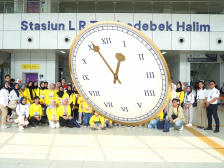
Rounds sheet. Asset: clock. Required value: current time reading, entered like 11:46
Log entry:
12:56
